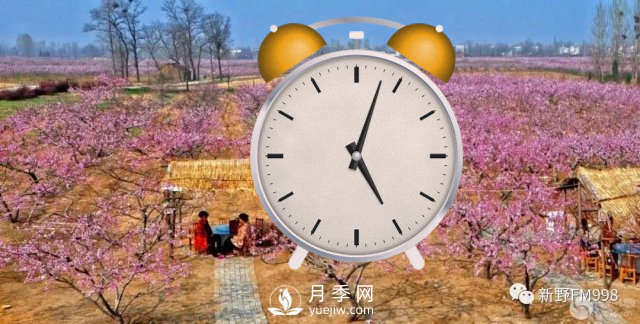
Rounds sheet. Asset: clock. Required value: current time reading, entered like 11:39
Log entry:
5:03
